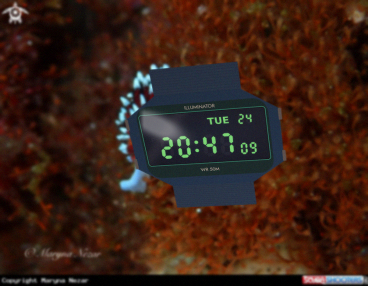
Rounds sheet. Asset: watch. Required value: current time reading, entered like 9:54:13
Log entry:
20:47:09
